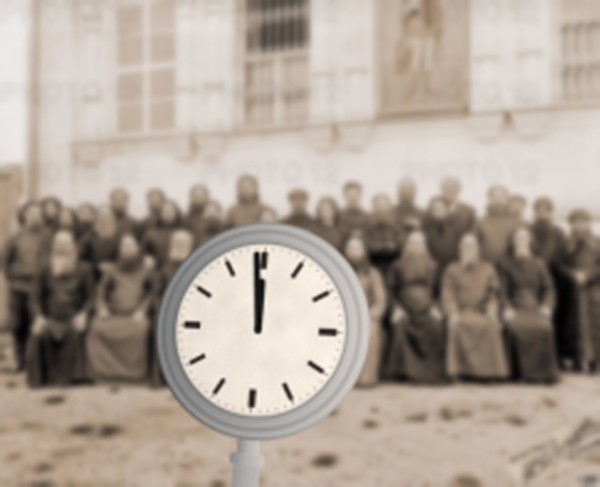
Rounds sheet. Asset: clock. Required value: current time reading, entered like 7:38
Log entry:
11:59
